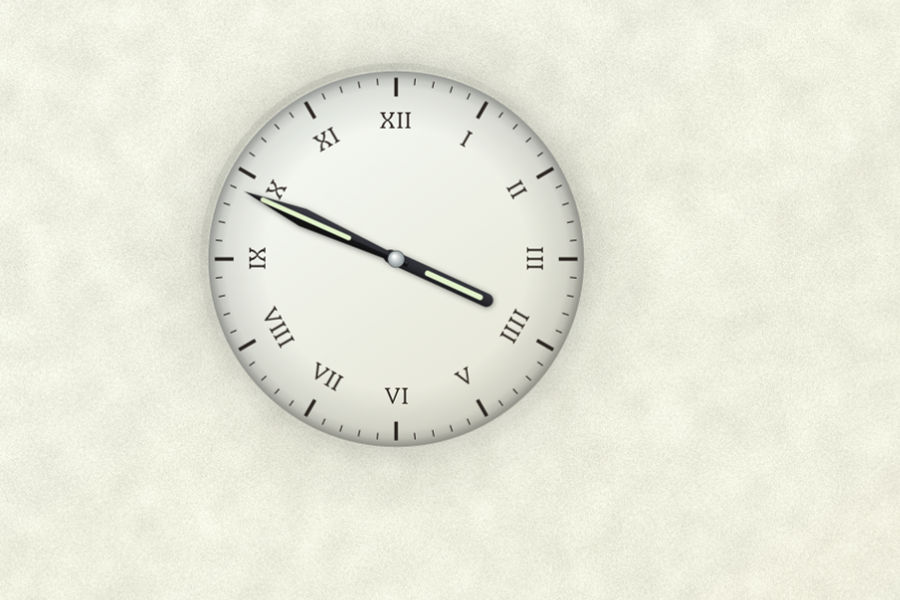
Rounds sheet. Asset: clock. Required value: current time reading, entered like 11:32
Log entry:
3:49
